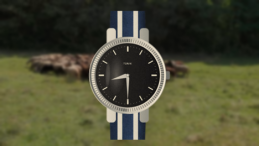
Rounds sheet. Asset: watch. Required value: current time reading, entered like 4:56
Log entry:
8:30
